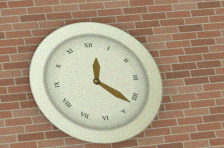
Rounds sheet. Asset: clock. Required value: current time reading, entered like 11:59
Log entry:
12:22
